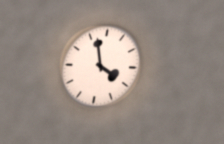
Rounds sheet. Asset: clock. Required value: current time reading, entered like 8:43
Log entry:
3:57
